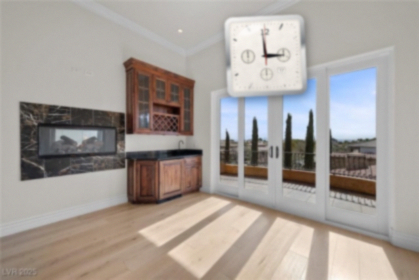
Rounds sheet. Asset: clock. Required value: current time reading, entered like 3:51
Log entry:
2:59
